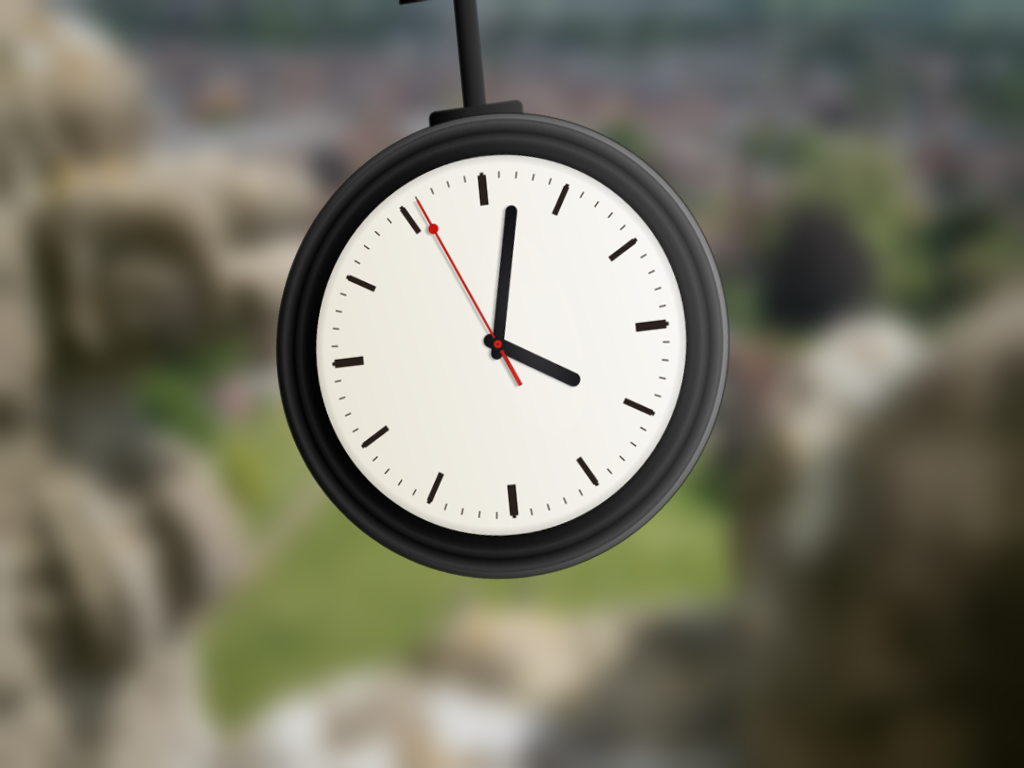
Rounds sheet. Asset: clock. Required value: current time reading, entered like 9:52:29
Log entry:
4:01:56
